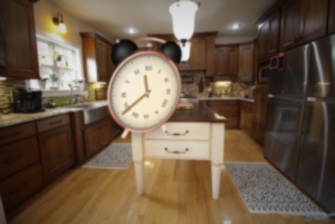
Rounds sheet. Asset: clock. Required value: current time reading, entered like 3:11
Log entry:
11:39
